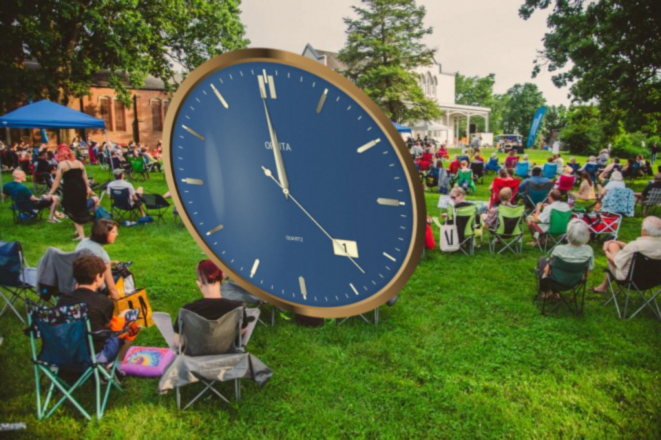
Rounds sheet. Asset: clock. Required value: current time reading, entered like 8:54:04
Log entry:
11:59:23
